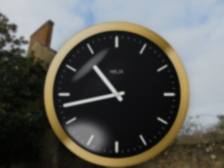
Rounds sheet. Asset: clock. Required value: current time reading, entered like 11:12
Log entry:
10:43
